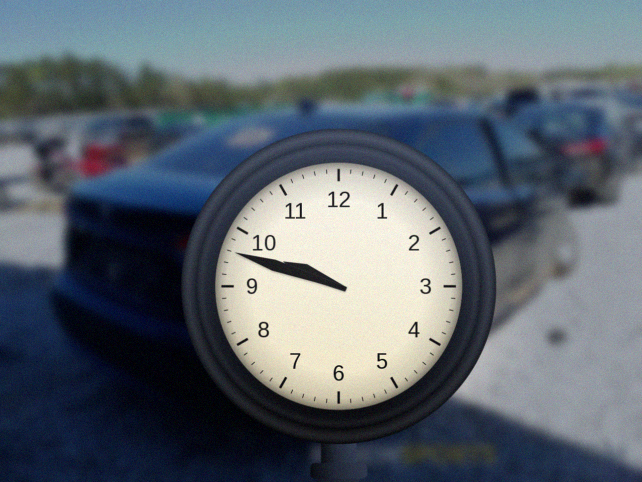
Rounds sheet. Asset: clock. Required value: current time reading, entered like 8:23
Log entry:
9:48
